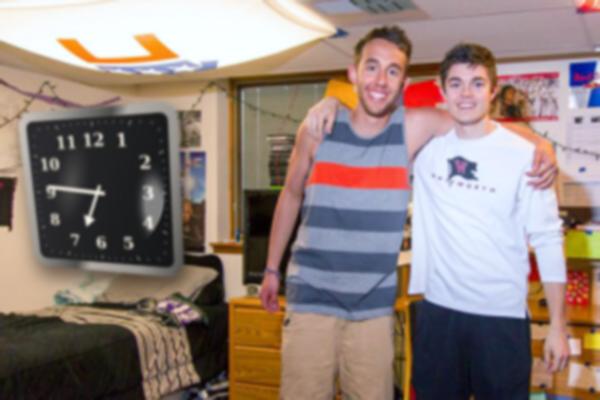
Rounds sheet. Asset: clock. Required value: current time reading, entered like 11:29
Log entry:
6:46
